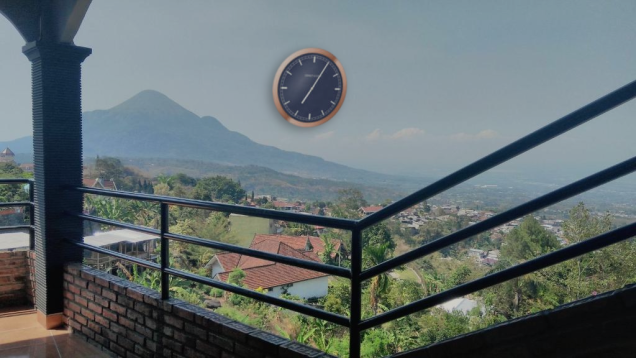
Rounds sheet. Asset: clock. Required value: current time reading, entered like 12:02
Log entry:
7:05
